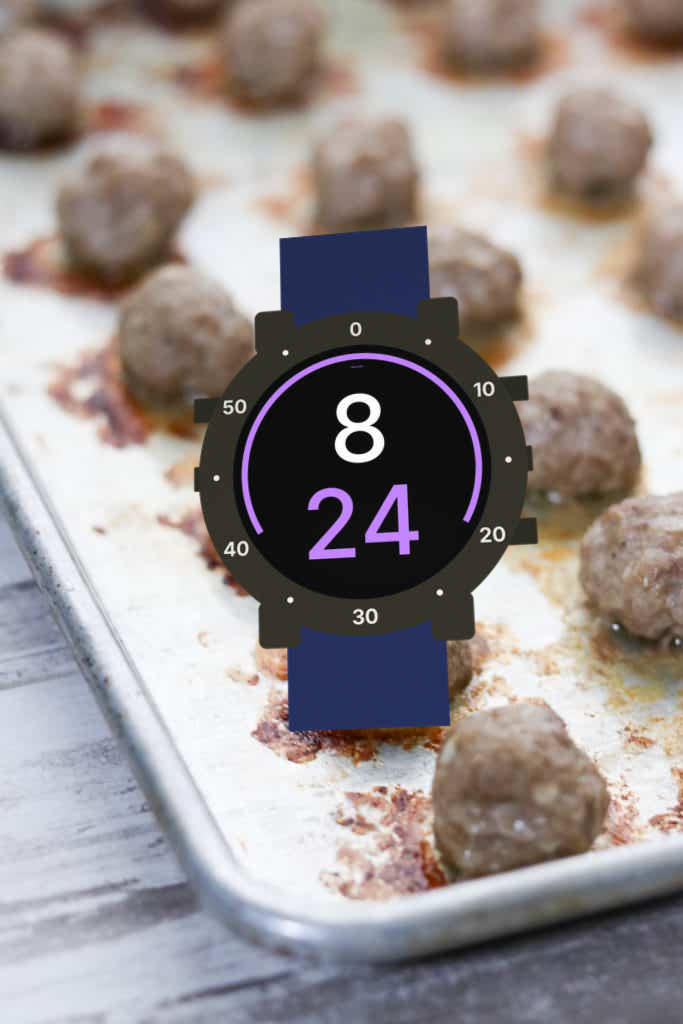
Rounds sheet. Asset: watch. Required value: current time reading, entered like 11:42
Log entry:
8:24
